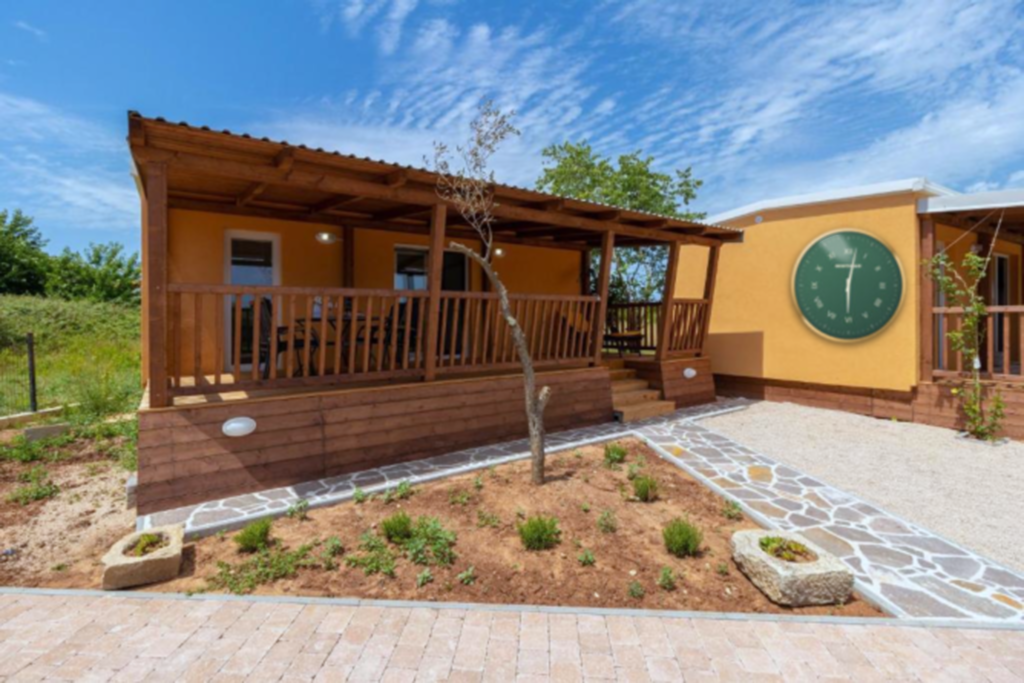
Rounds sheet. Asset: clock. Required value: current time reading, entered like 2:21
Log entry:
6:02
